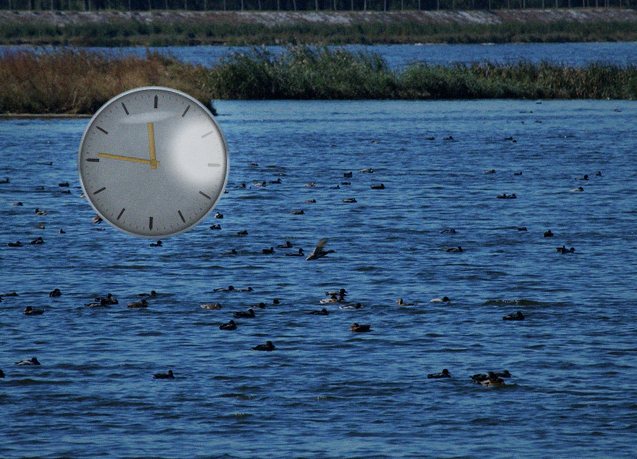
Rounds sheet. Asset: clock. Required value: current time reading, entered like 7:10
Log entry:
11:46
